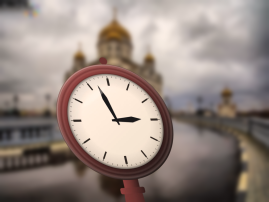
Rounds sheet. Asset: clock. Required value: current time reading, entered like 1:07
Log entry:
2:57
